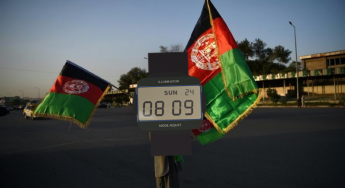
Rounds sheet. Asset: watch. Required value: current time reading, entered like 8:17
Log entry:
8:09
